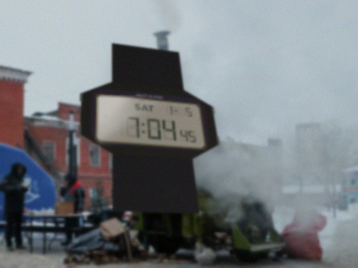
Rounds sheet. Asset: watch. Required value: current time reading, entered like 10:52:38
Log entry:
7:04:45
